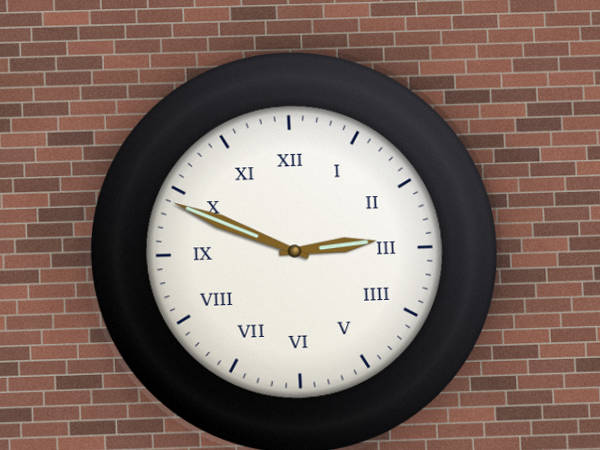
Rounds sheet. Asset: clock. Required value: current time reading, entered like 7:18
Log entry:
2:49
